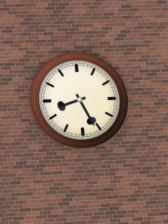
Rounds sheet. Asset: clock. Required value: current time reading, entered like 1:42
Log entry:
8:26
